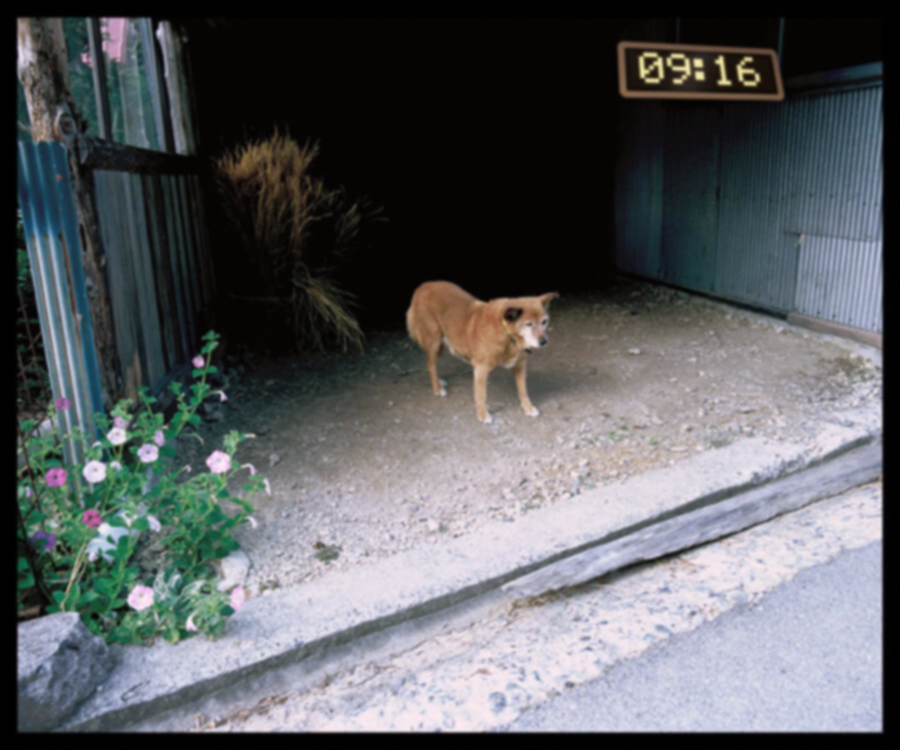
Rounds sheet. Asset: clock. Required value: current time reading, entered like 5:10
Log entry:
9:16
